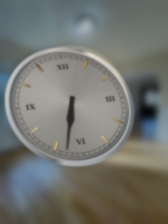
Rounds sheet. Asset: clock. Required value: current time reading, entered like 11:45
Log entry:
6:33
